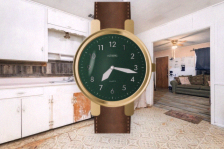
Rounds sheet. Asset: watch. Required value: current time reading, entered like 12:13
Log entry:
7:17
